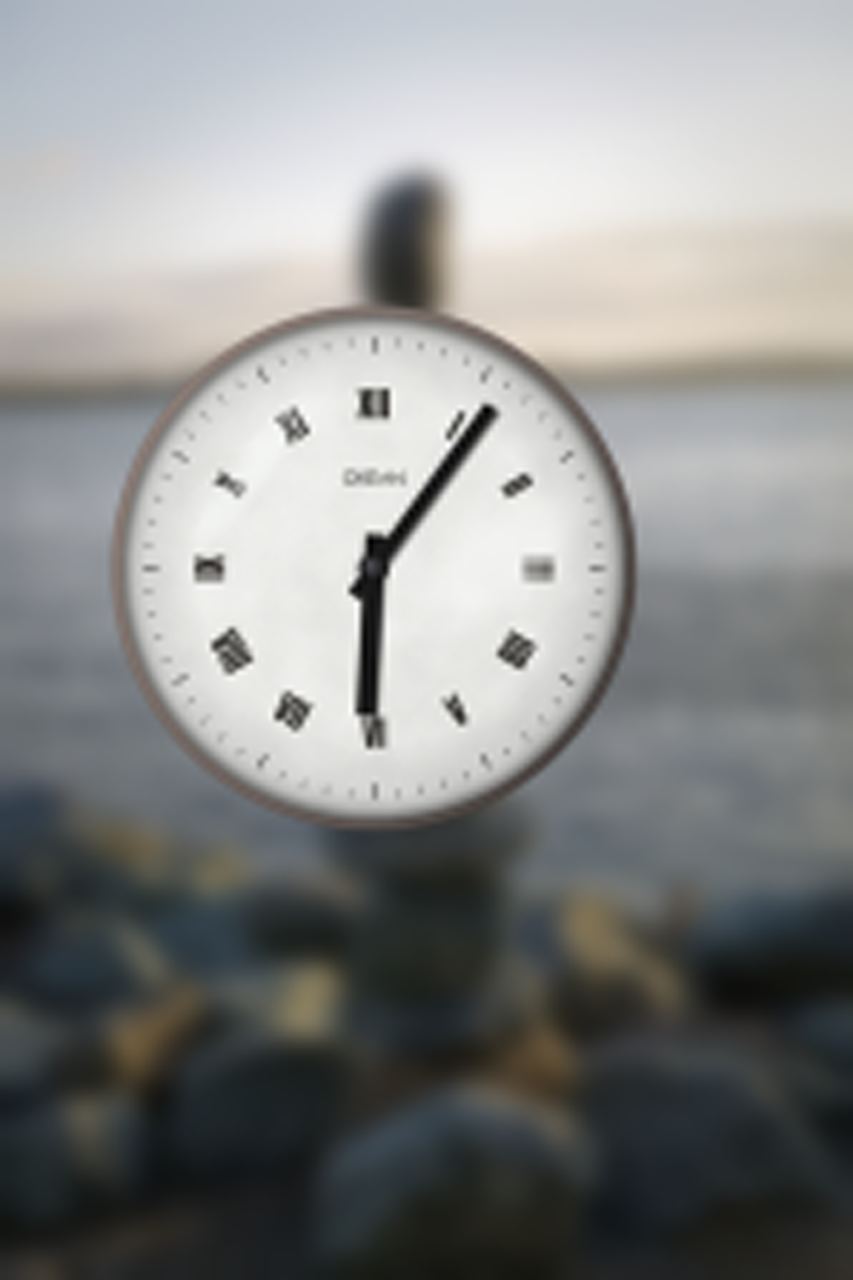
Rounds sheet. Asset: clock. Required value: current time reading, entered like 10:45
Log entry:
6:06
